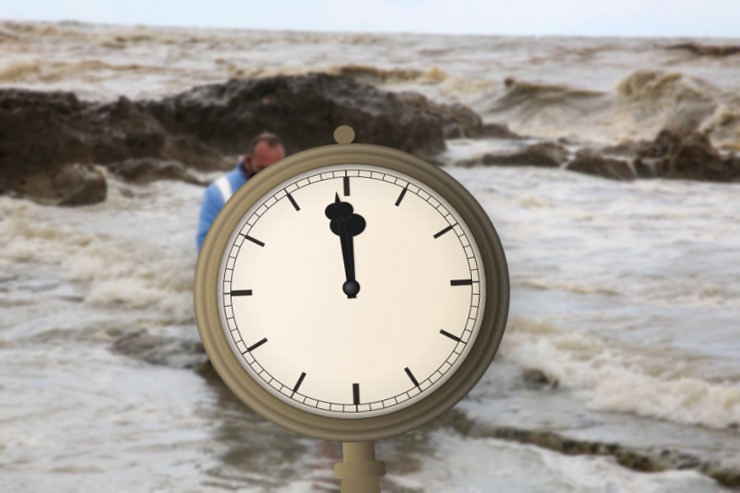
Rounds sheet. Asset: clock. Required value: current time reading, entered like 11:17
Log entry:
11:59
